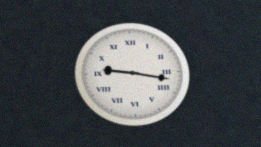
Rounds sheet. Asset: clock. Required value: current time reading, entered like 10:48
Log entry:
9:17
